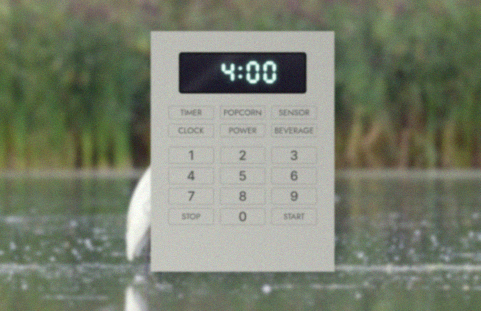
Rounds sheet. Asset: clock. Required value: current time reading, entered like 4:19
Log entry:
4:00
